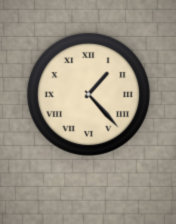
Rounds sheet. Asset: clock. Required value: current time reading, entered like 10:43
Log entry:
1:23
